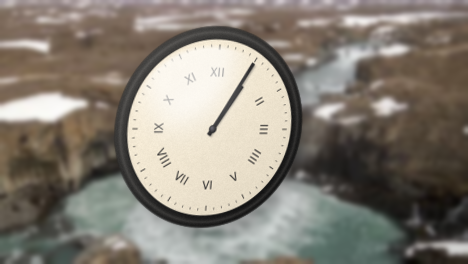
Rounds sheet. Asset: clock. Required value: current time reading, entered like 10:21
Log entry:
1:05
